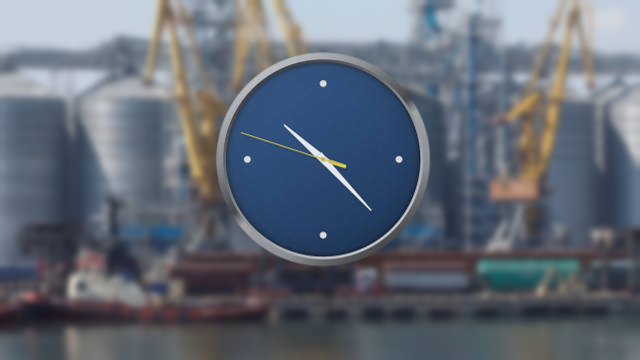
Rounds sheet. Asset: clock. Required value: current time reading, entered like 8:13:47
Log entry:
10:22:48
